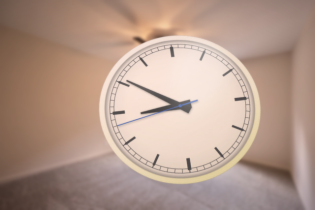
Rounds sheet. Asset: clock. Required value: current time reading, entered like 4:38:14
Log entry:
8:50:43
